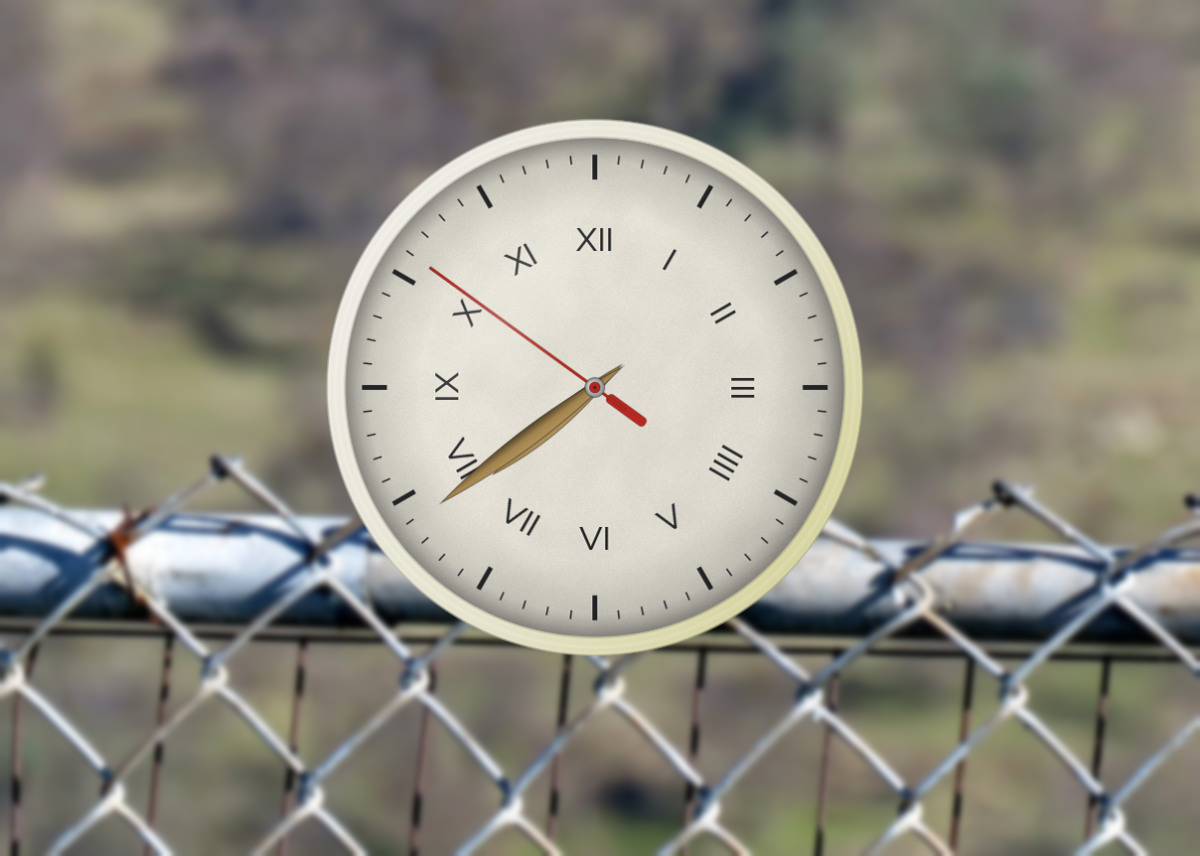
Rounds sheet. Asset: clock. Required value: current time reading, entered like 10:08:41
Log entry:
7:38:51
